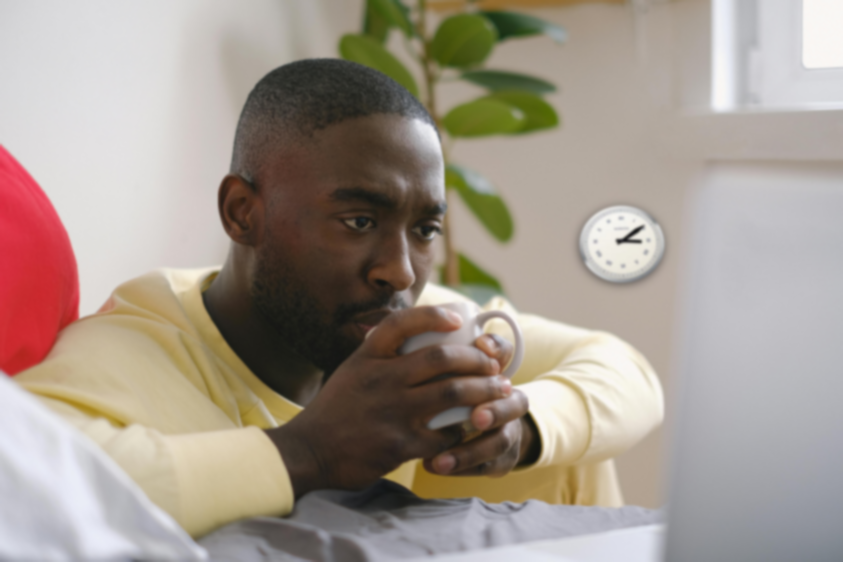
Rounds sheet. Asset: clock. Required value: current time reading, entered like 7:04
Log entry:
3:09
